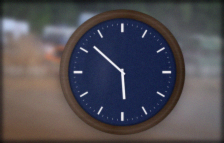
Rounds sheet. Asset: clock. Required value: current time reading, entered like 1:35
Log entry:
5:52
